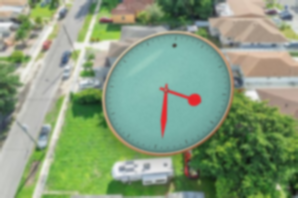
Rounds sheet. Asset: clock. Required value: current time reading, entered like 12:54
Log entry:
3:29
